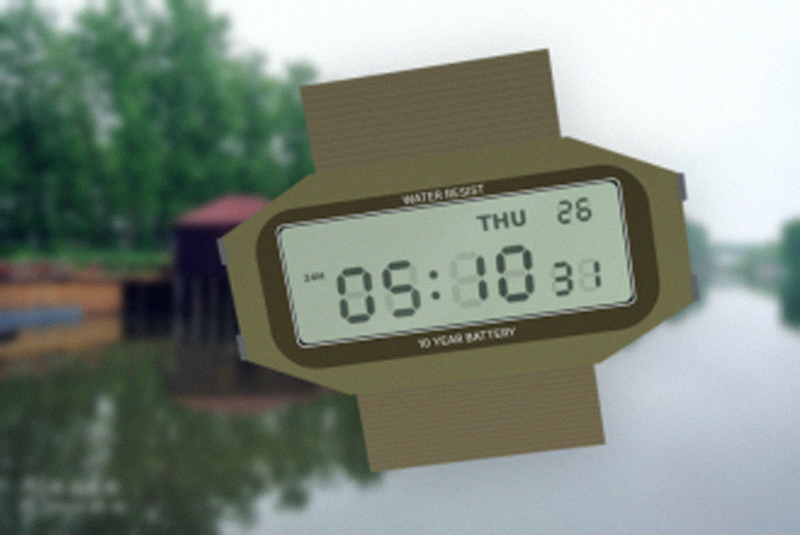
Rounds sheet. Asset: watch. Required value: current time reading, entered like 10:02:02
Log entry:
5:10:31
